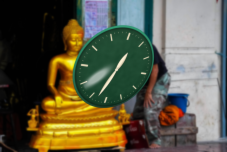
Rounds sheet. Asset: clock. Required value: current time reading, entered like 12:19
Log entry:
12:33
